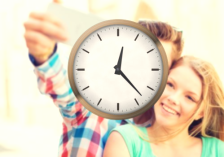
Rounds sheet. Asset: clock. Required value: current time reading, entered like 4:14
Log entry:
12:23
